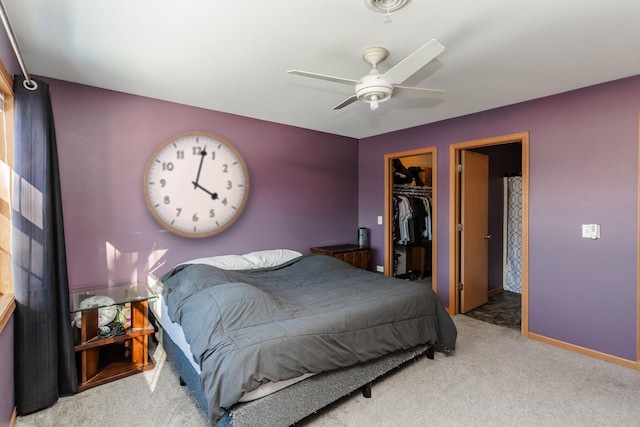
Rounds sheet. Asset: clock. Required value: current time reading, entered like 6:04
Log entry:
4:02
